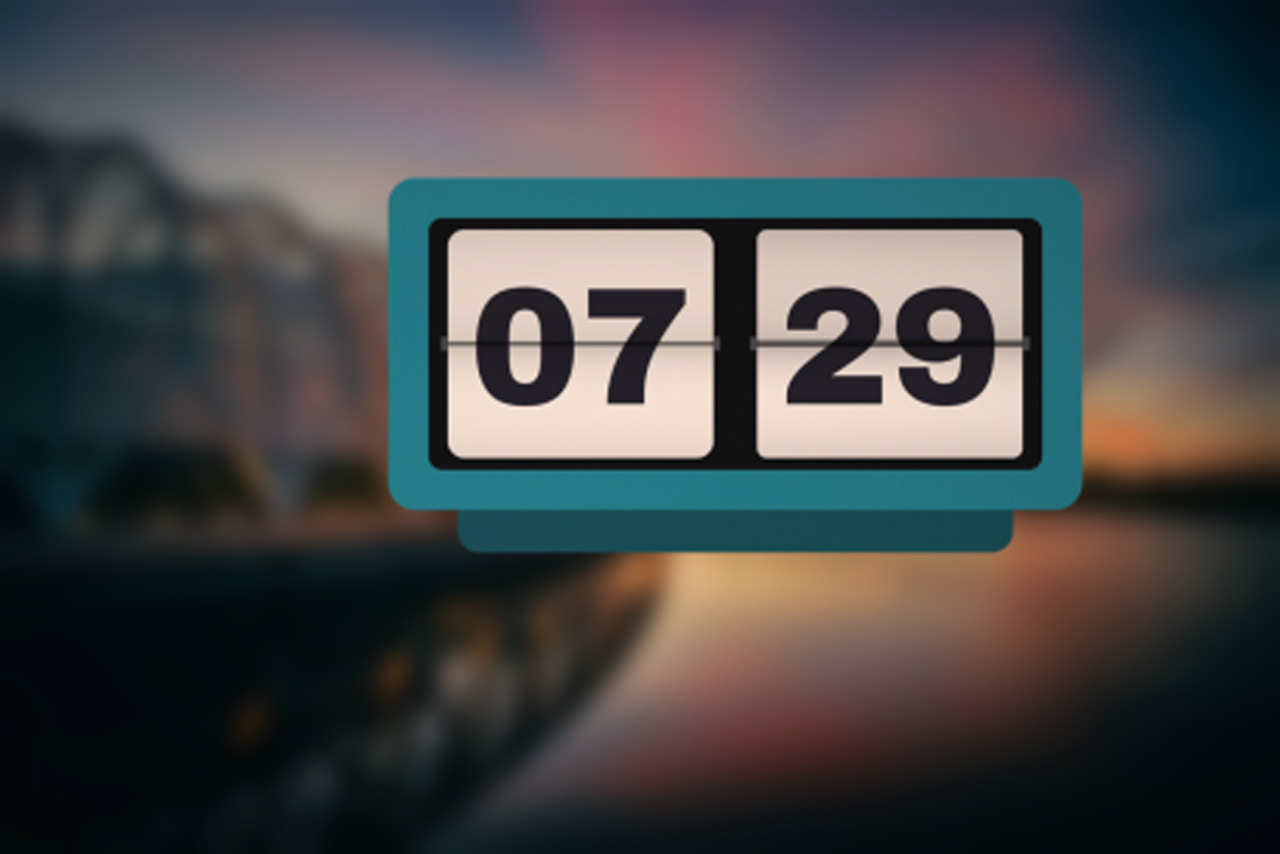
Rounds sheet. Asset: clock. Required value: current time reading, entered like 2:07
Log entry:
7:29
